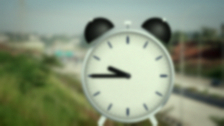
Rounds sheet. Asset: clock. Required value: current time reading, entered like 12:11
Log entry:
9:45
